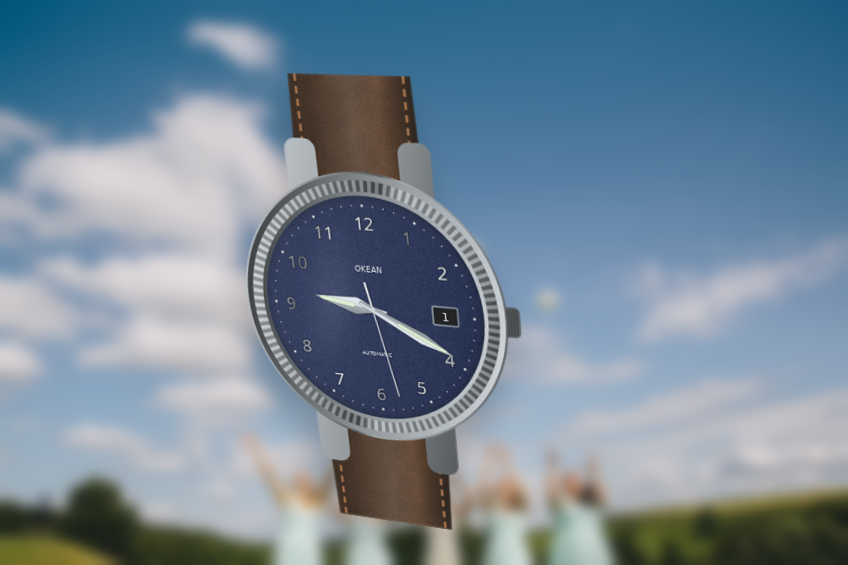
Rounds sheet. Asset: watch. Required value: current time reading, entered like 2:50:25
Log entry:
9:19:28
